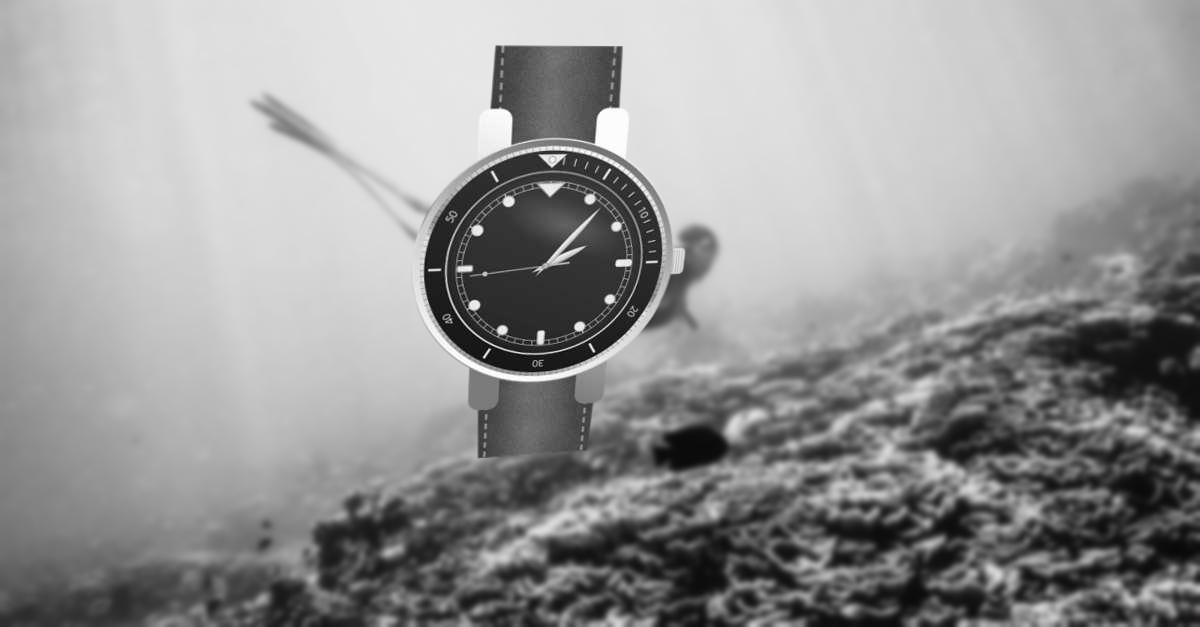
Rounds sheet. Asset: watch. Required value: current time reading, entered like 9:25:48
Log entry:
2:06:44
